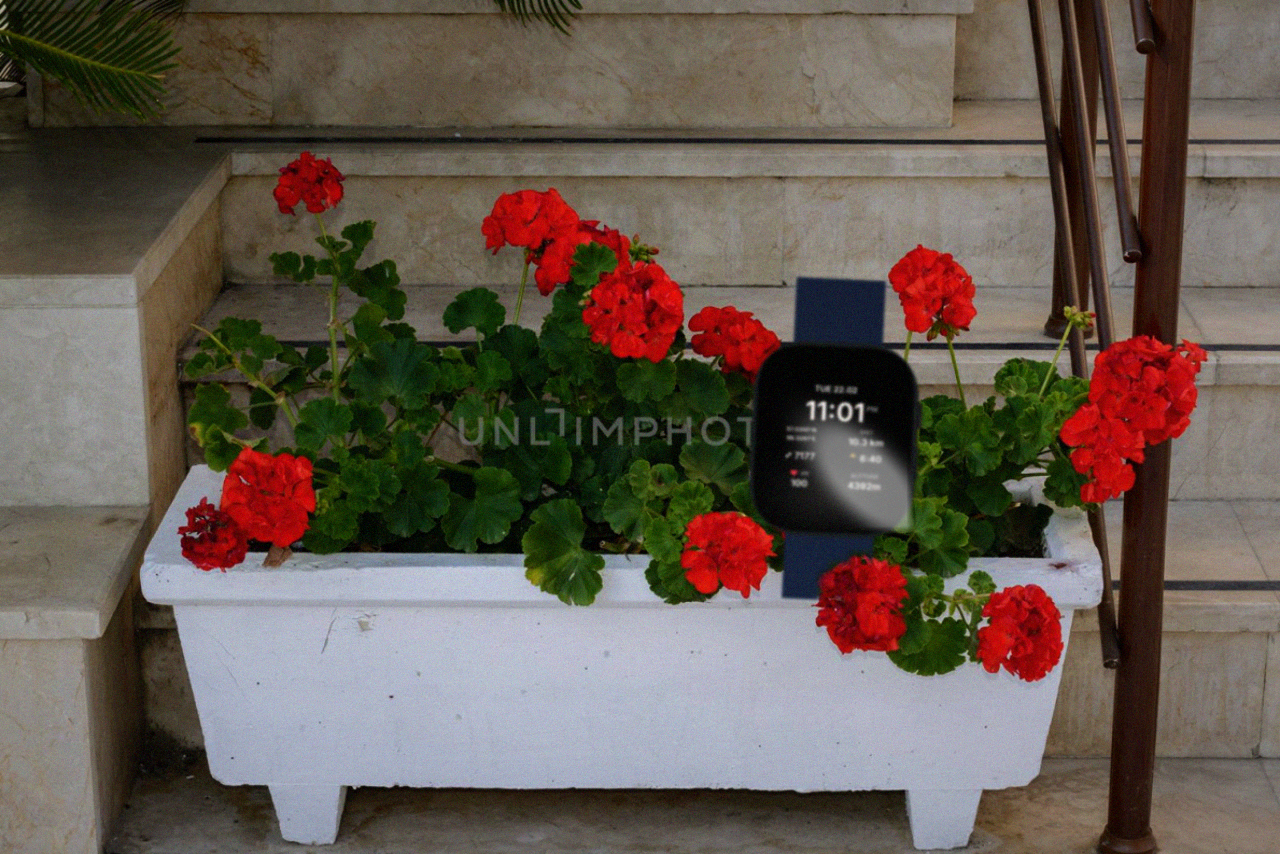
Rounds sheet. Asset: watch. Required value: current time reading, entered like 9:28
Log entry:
11:01
